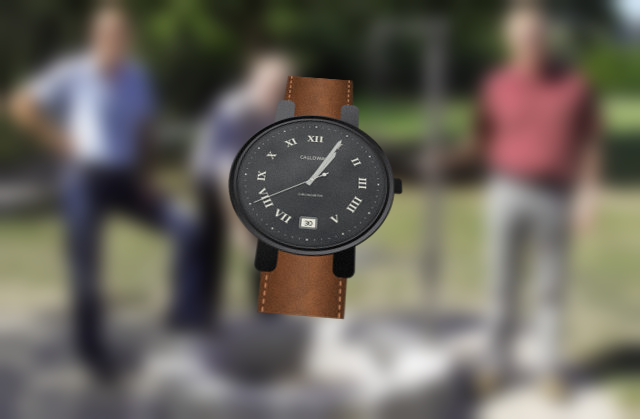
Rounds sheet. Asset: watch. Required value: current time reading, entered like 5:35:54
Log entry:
1:04:40
